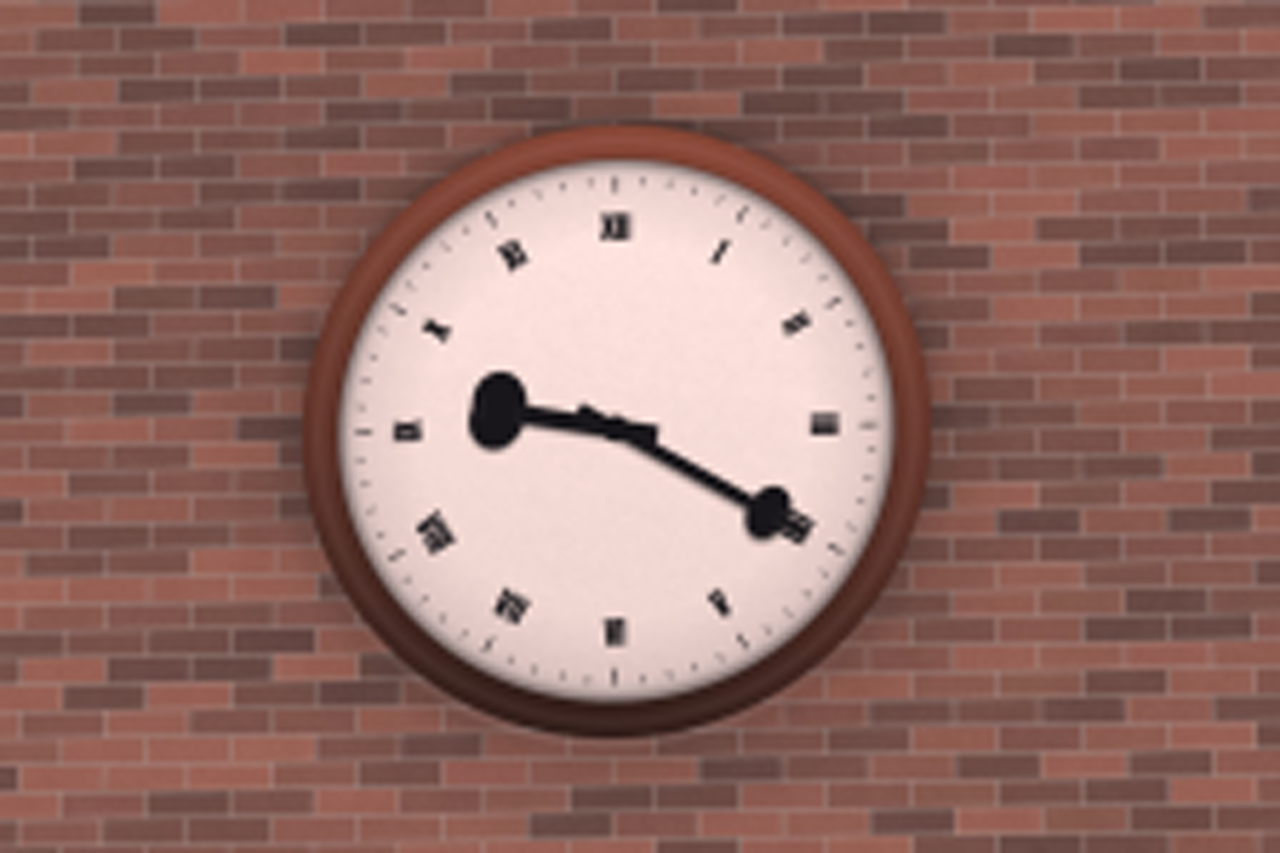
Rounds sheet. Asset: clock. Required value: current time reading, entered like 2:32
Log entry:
9:20
